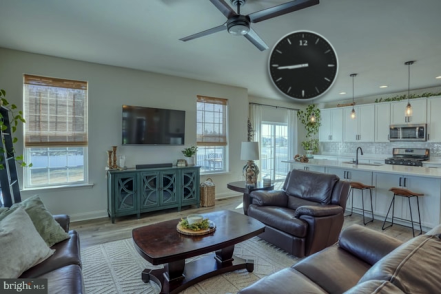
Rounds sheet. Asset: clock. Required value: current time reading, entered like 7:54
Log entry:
8:44
